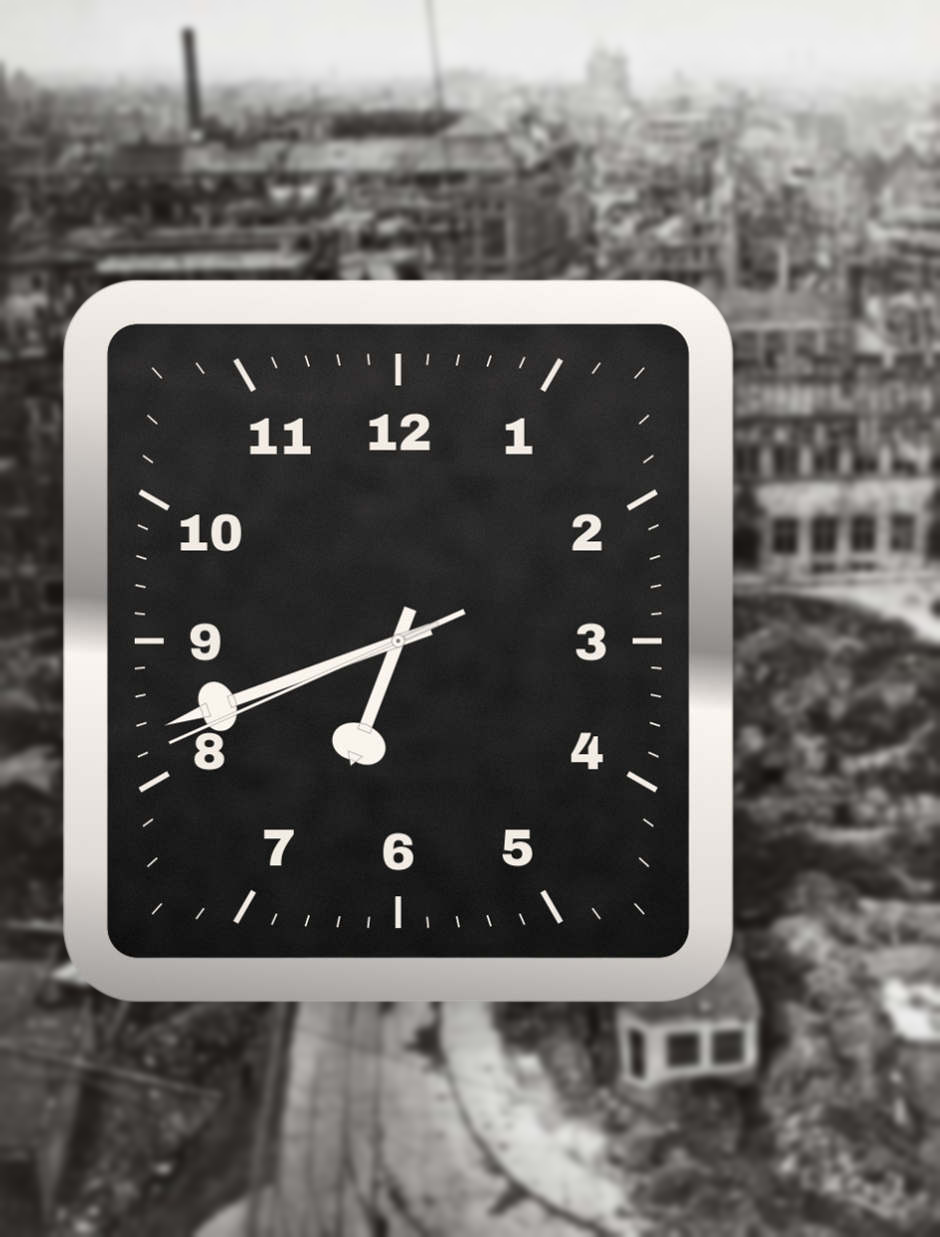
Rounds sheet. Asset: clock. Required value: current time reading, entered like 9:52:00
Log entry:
6:41:41
